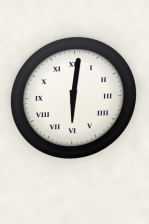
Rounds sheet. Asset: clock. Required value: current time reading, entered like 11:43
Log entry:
6:01
